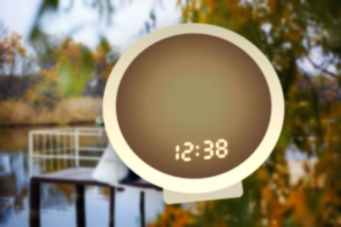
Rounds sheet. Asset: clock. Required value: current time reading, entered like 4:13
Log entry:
12:38
